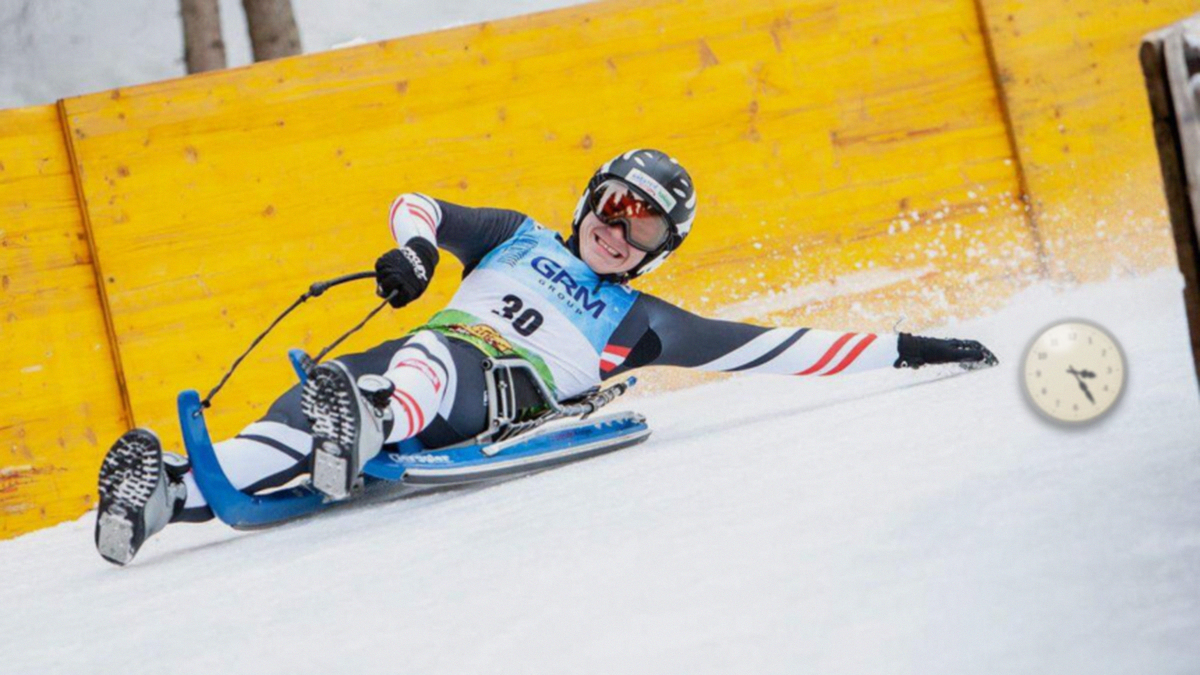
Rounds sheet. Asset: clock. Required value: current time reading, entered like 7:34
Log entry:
3:25
